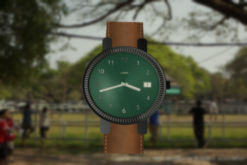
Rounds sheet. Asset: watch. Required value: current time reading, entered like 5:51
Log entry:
3:42
